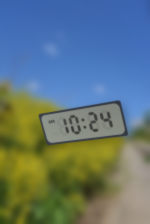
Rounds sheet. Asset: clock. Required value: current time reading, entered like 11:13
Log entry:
10:24
